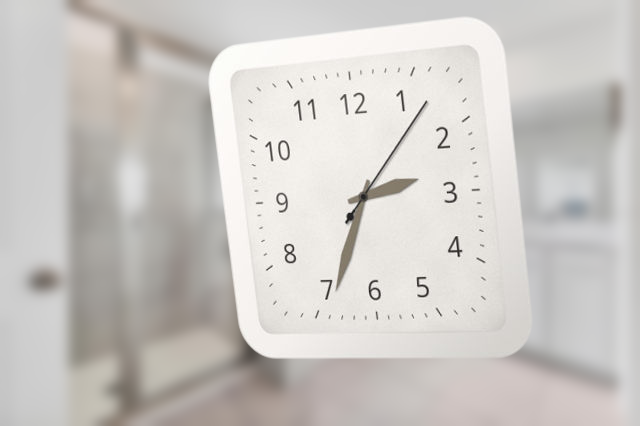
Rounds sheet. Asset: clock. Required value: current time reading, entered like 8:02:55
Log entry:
2:34:07
